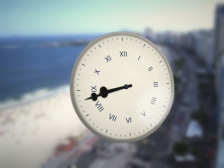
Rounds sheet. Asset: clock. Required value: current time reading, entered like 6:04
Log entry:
8:43
